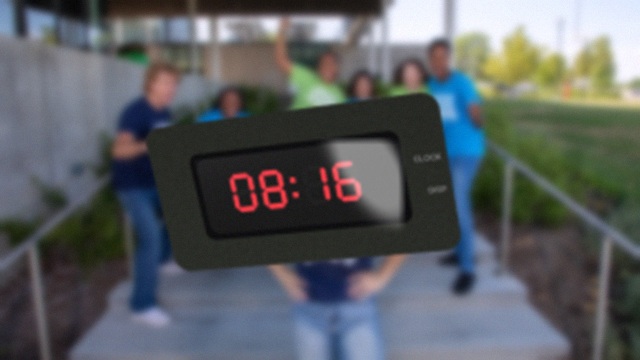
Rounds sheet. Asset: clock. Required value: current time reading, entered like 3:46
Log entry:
8:16
